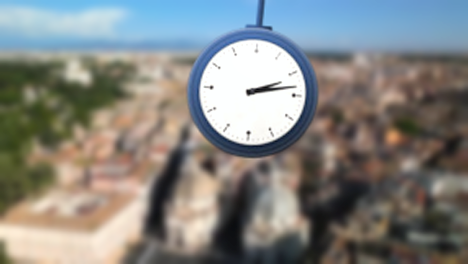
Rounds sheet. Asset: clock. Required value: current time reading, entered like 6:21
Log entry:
2:13
